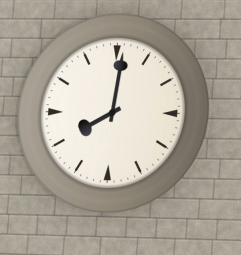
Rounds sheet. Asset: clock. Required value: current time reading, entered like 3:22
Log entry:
8:01
